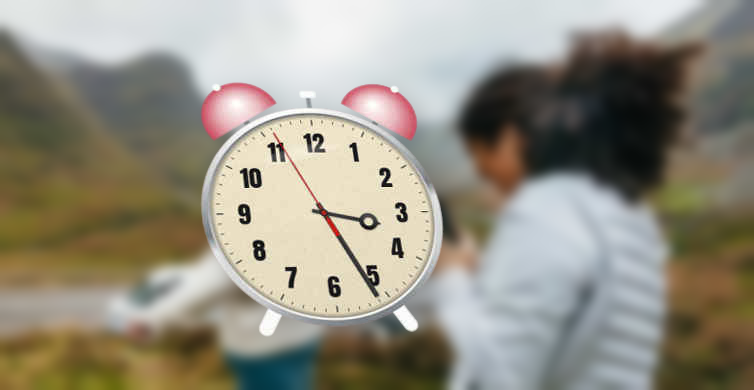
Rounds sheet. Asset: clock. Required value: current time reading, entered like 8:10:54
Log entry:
3:25:56
